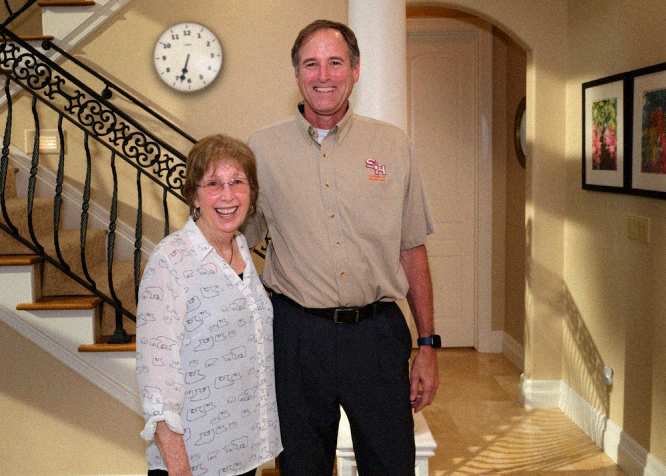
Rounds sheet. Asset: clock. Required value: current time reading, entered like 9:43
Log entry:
6:33
